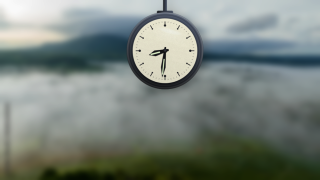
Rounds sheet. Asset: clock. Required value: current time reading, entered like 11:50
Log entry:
8:31
